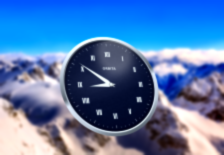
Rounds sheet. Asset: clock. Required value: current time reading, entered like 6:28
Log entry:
8:51
